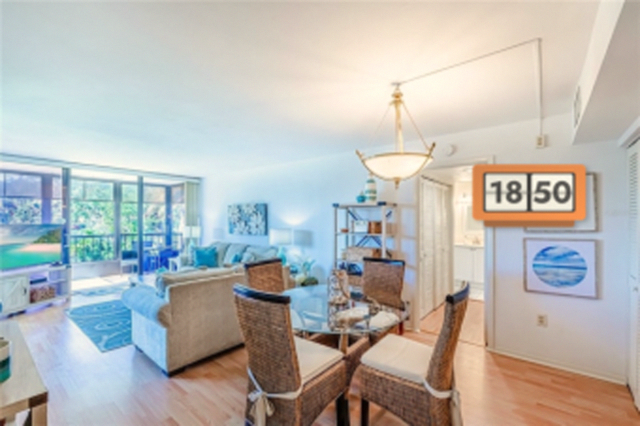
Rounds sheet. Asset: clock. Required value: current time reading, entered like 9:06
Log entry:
18:50
